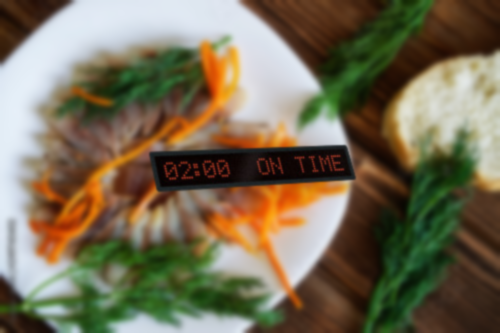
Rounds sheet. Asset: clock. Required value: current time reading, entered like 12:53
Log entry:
2:00
